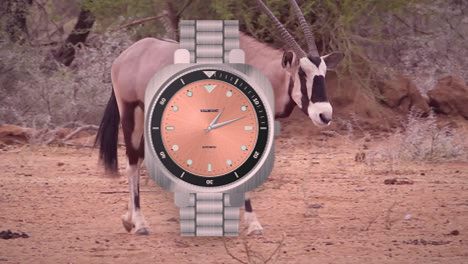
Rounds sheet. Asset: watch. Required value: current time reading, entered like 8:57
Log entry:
1:12
